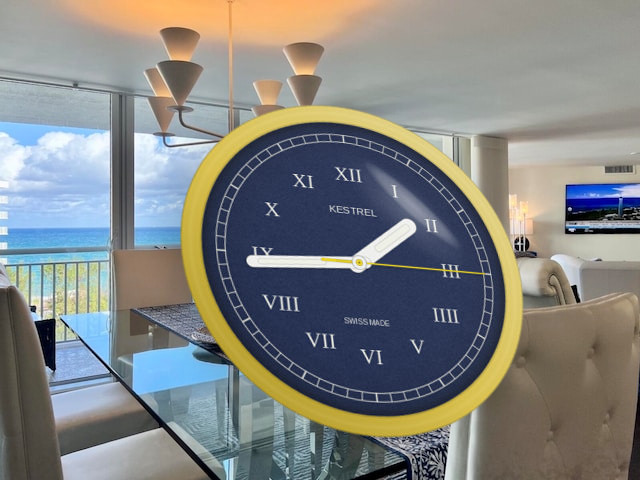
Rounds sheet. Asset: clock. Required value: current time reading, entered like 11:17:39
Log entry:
1:44:15
